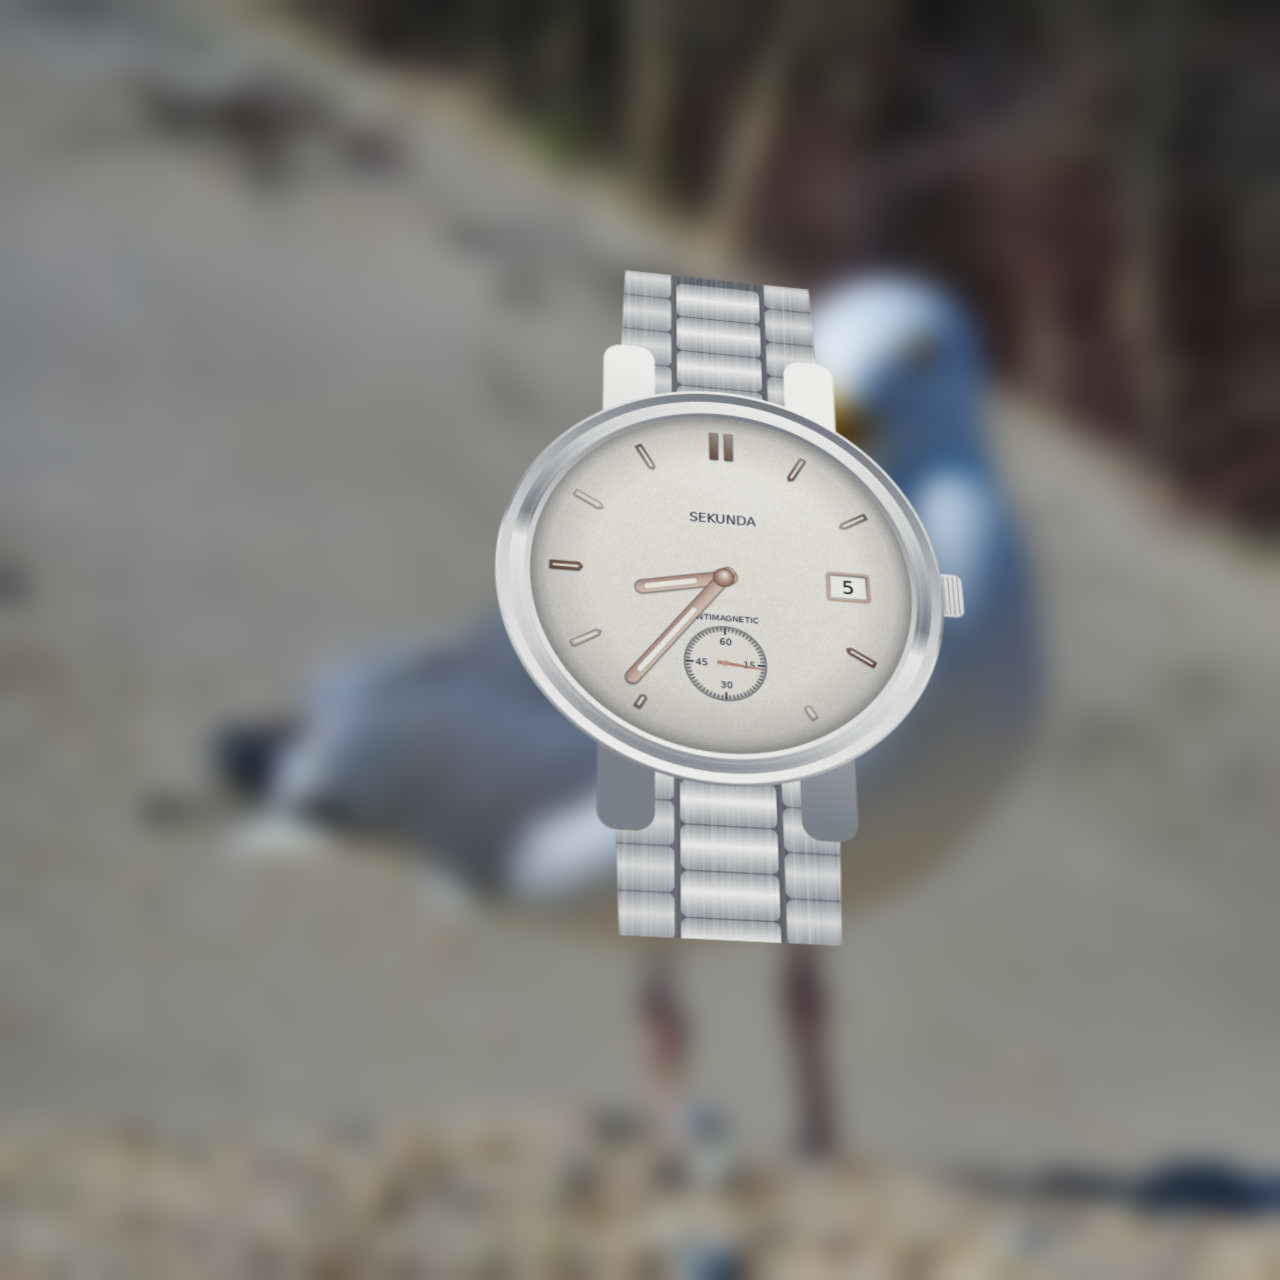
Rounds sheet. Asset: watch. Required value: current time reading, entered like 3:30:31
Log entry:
8:36:16
